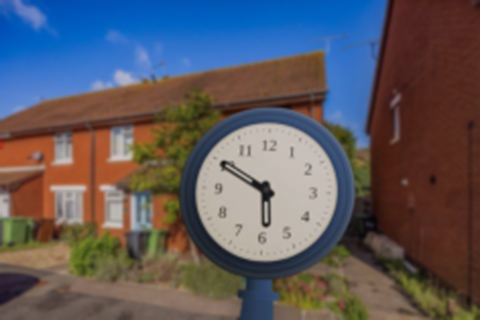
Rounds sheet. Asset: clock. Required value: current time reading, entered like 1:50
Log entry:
5:50
